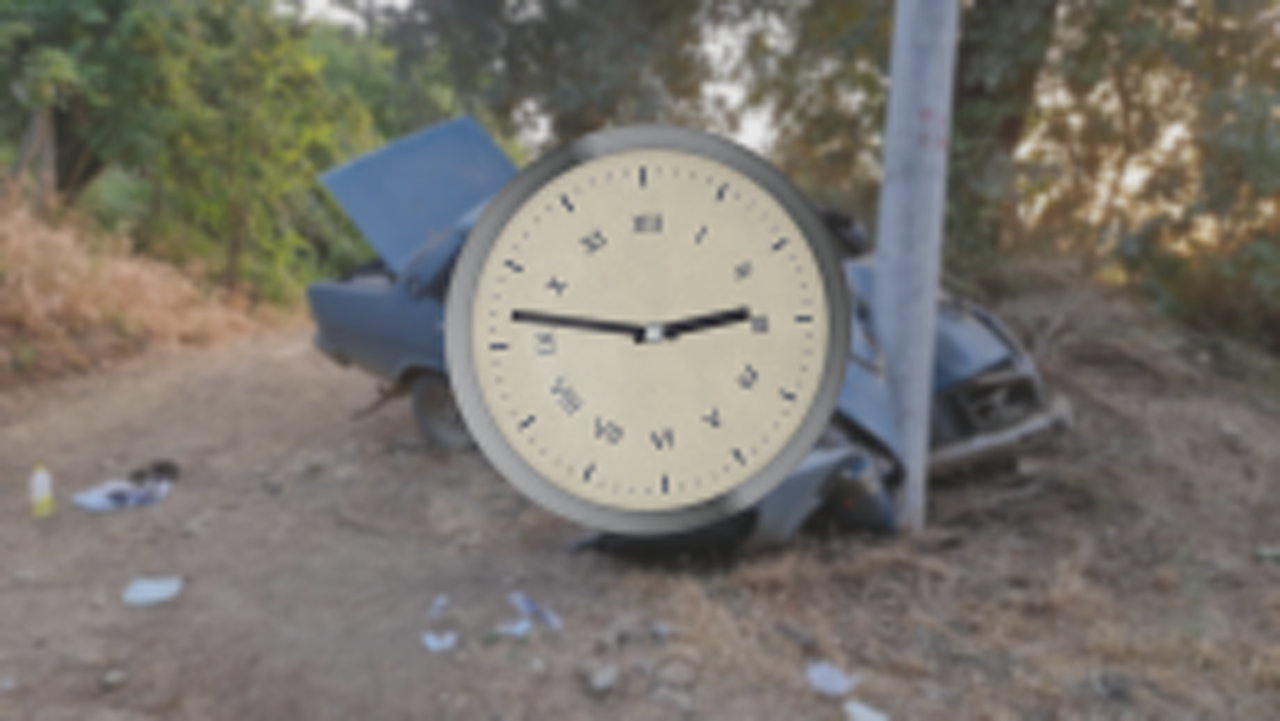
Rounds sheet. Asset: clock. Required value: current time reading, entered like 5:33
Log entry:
2:47
